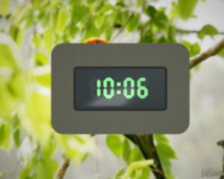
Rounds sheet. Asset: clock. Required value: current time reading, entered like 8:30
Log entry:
10:06
